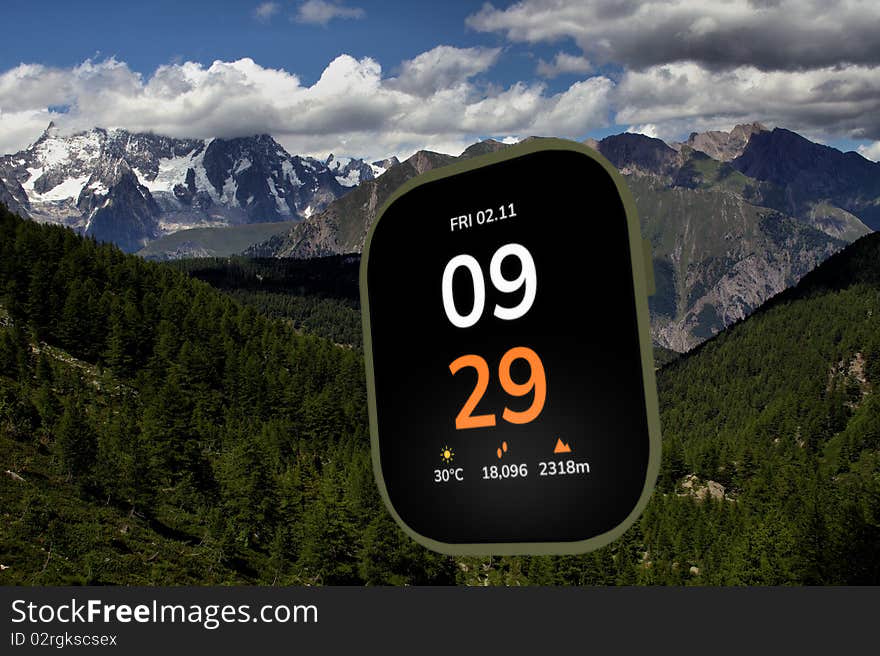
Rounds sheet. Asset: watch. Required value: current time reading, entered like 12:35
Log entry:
9:29
